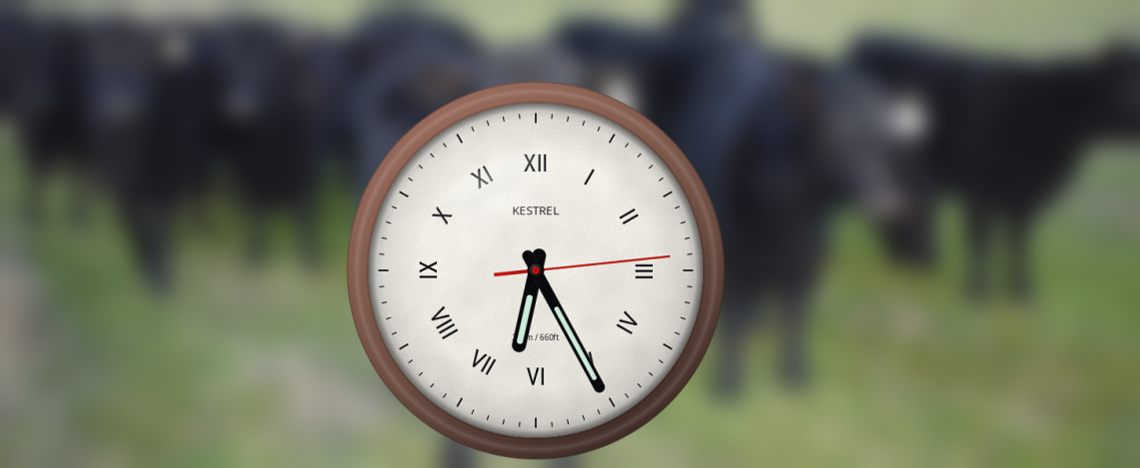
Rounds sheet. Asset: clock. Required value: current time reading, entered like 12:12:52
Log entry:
6:25:14
